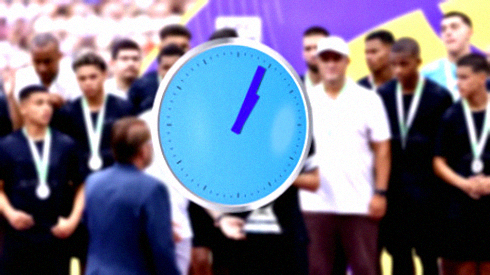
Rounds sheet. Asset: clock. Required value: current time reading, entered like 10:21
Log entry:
1:04
